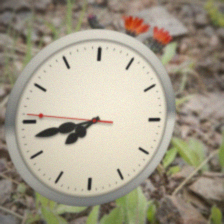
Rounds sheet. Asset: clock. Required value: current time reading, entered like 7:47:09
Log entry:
7:42:46
